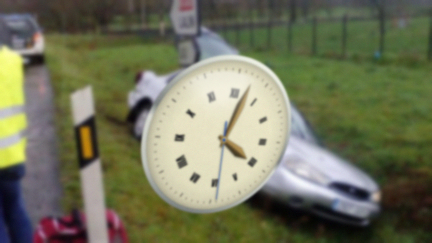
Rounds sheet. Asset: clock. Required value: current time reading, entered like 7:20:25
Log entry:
4:02:29
